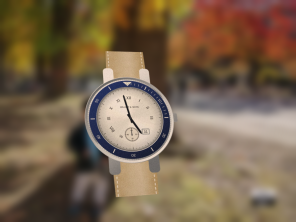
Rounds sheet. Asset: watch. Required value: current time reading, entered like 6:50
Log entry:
4:58
